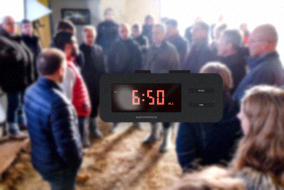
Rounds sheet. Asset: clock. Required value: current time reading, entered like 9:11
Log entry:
6:50
